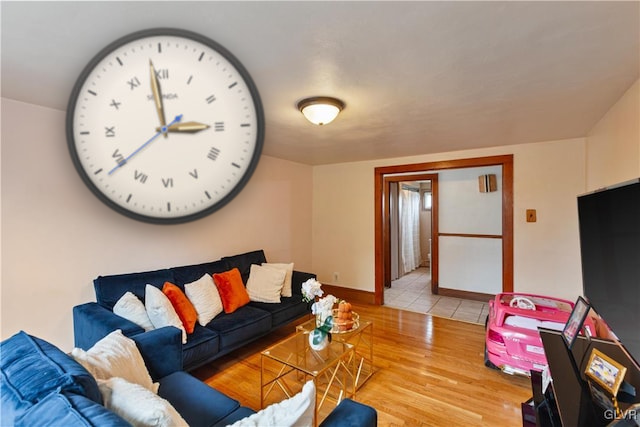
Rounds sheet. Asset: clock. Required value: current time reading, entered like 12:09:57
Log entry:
2:58:39
